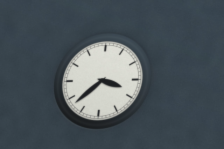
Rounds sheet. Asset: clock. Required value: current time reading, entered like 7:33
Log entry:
3:38
